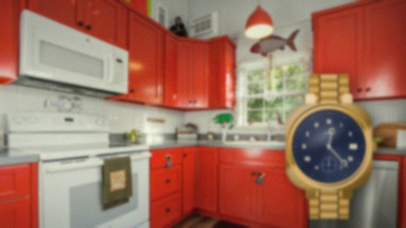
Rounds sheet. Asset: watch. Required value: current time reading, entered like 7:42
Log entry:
12:23
